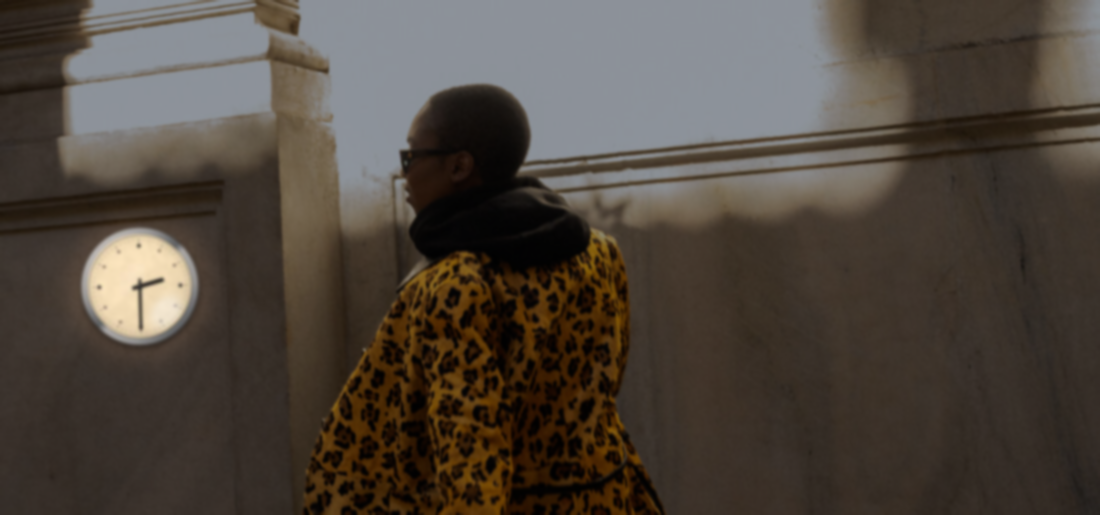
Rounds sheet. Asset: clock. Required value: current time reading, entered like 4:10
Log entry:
2:30
